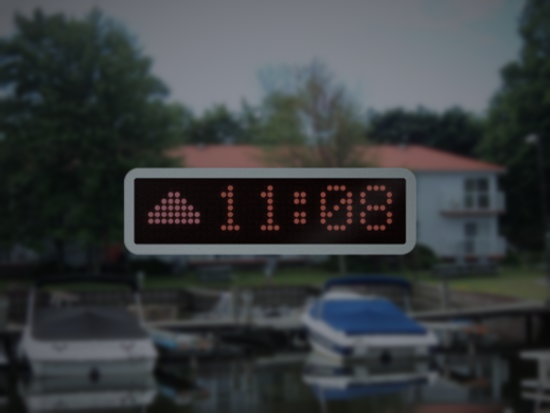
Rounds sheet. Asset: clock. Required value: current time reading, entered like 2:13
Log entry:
11:08
